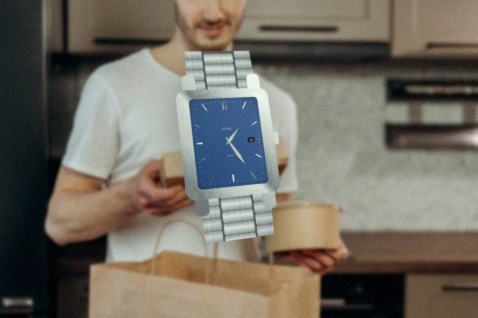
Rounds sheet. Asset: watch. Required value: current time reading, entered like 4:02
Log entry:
1:25
